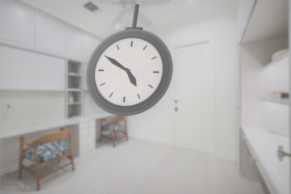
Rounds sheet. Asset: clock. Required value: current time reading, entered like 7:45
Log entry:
4:50
